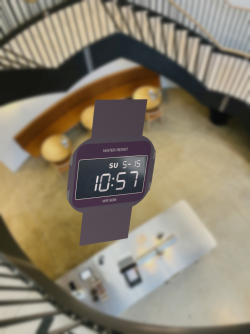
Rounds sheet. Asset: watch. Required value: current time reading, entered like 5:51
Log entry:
10:57
